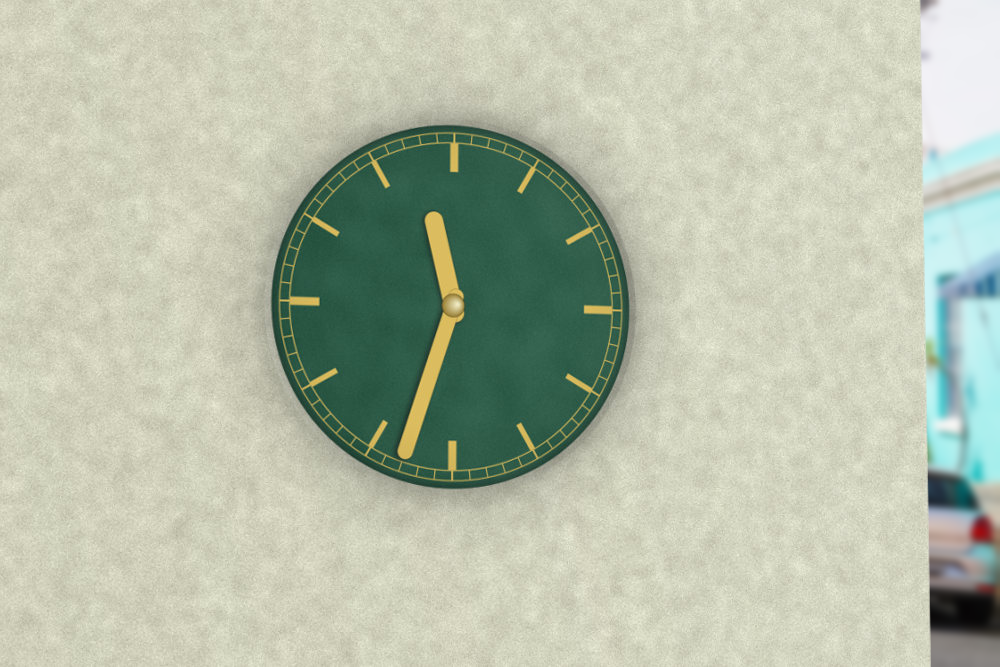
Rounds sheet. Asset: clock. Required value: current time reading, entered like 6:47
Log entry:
11:33
